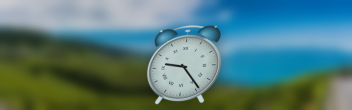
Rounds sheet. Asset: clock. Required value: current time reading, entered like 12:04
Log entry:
9:24
